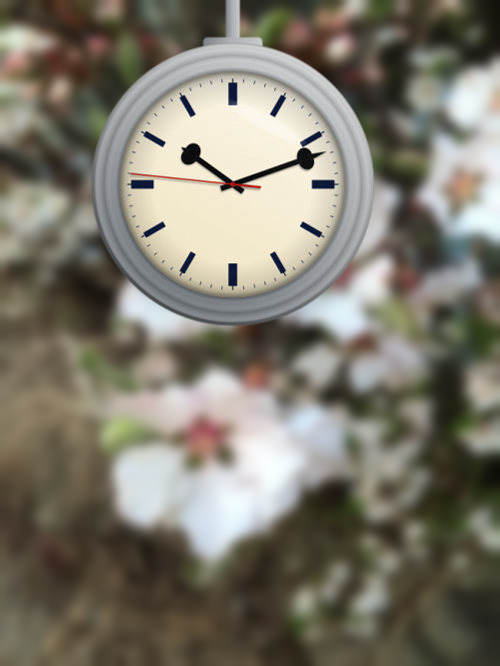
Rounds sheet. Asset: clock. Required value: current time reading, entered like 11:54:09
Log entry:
10:11:46
